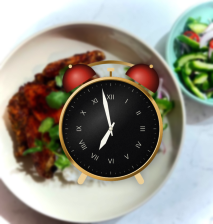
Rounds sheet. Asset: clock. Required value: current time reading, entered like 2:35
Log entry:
6:58
